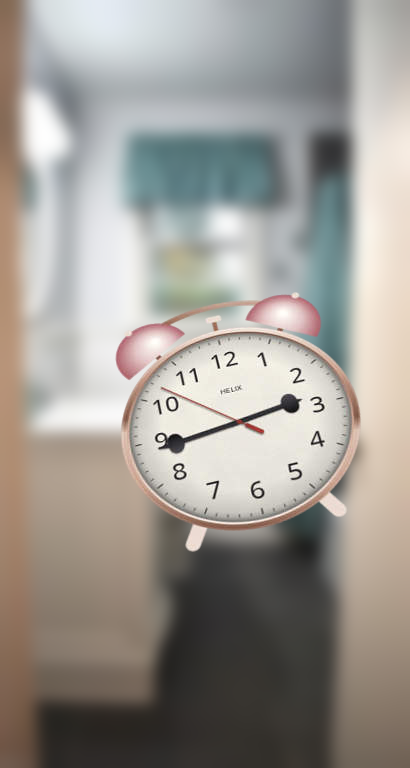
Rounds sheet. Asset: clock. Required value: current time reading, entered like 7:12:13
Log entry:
2:43:52
